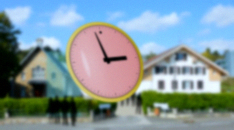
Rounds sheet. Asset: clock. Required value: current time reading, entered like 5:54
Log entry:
2:58
